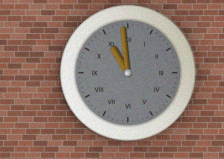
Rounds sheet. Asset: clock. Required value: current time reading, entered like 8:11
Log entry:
10:59
